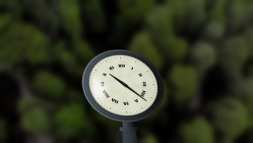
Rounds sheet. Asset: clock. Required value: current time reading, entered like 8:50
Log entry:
10:22
